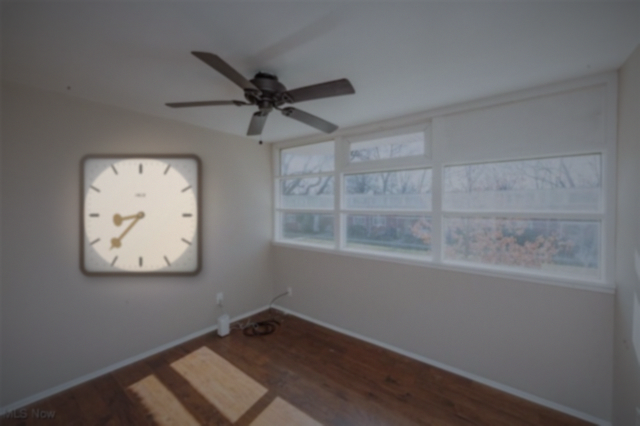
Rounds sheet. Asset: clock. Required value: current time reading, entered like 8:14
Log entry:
8:37
